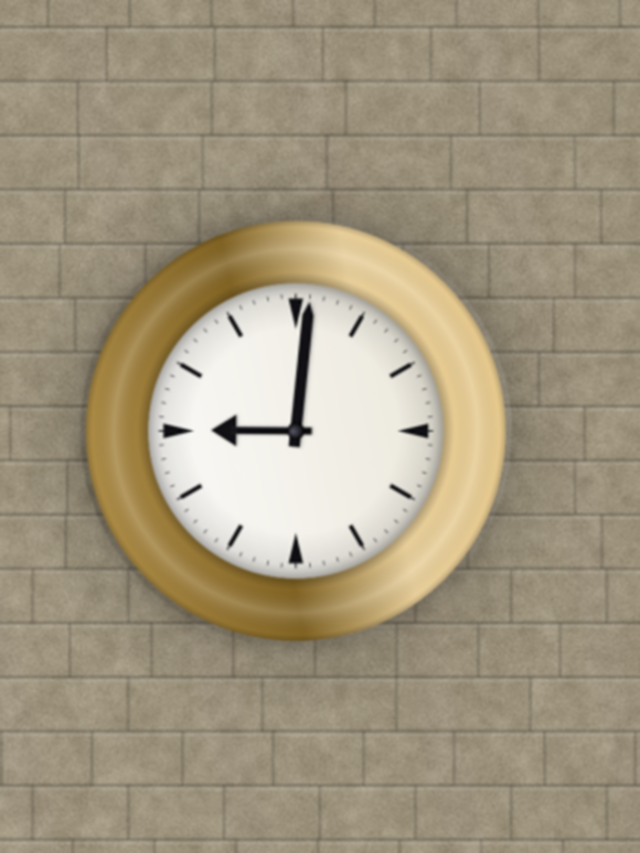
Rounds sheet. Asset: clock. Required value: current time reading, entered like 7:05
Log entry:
9:01
